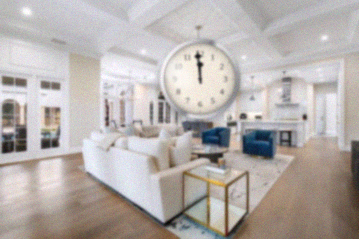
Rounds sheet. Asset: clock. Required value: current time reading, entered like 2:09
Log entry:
11:59
